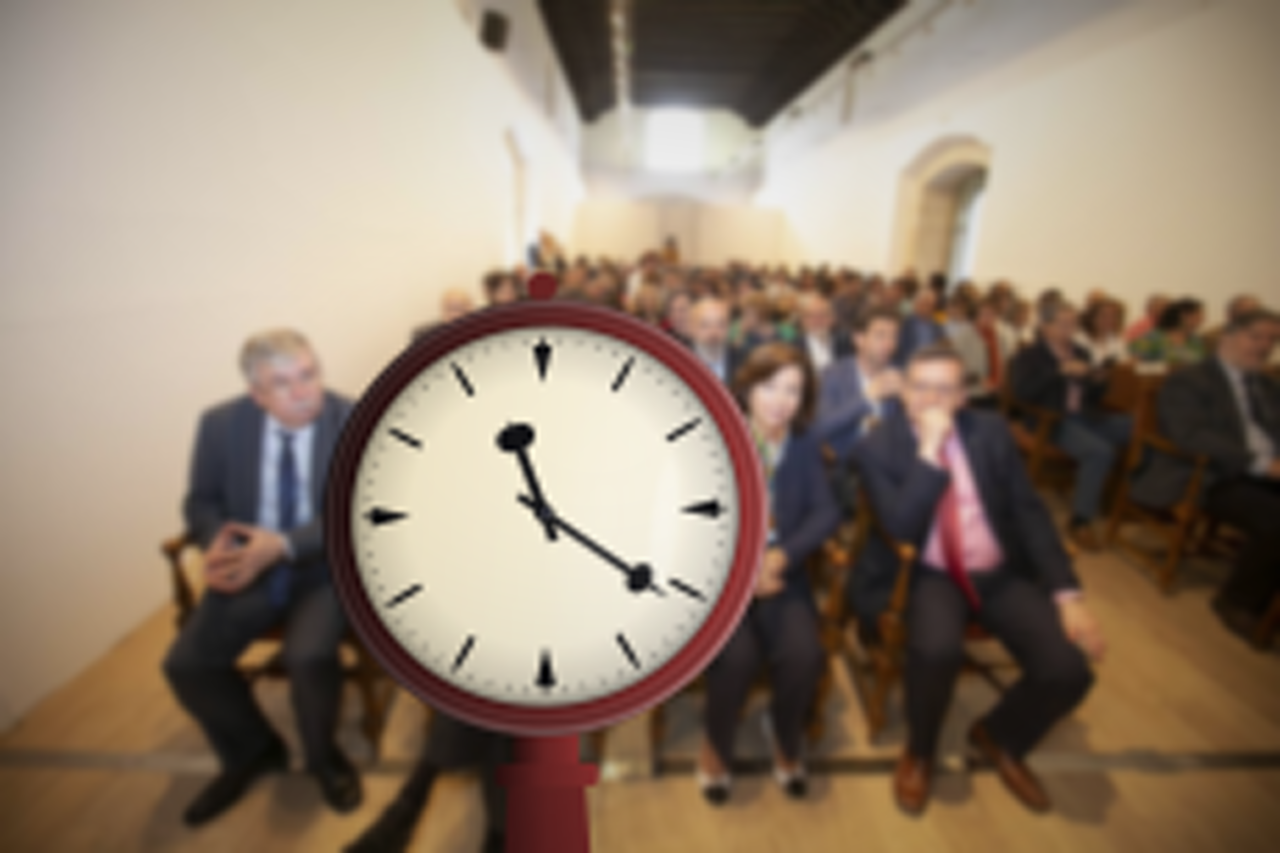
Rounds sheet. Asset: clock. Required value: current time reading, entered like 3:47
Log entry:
11:21
